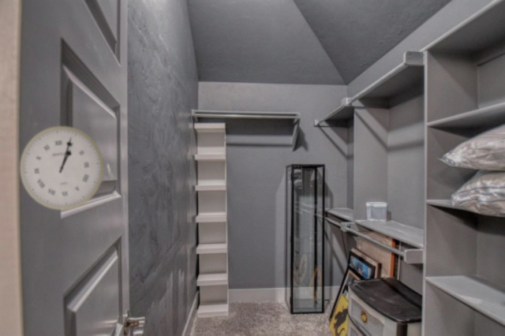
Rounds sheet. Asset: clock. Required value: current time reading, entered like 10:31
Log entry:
1:04
